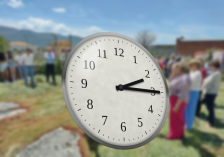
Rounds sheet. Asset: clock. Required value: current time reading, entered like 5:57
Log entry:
2:15
